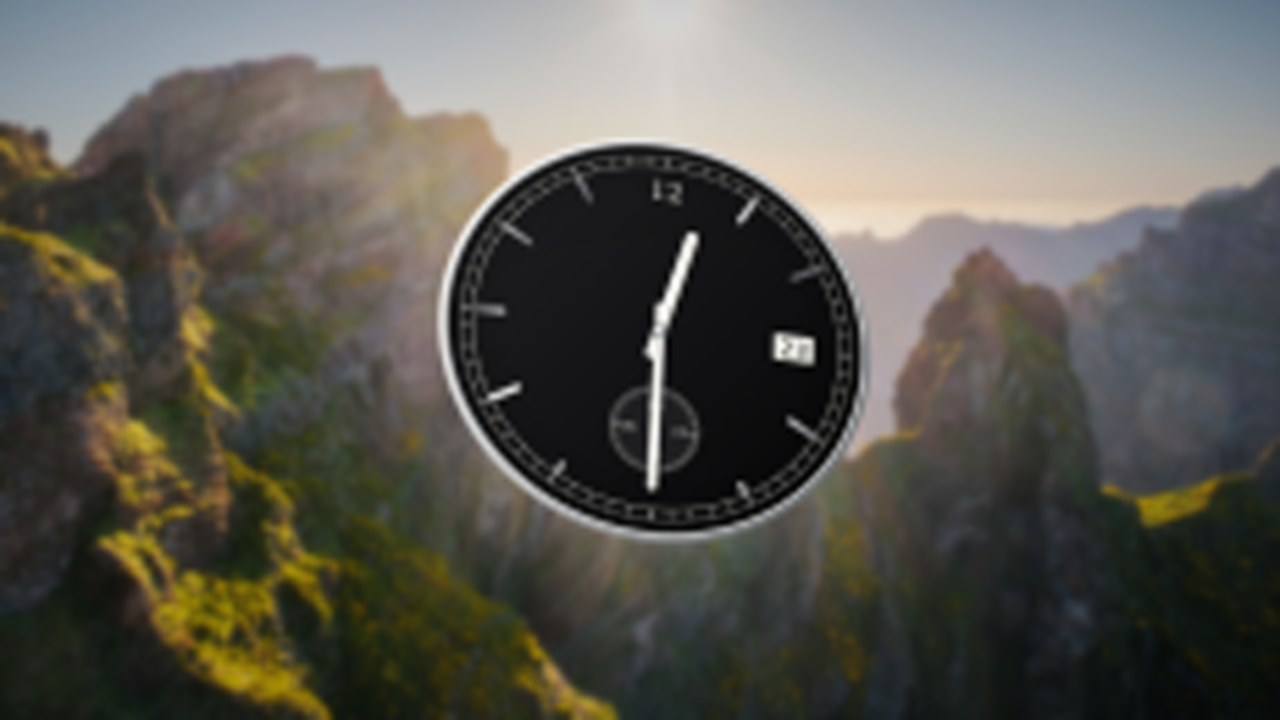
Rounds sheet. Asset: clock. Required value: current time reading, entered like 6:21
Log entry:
12:30
